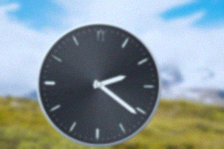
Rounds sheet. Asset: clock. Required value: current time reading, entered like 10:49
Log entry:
2:21
